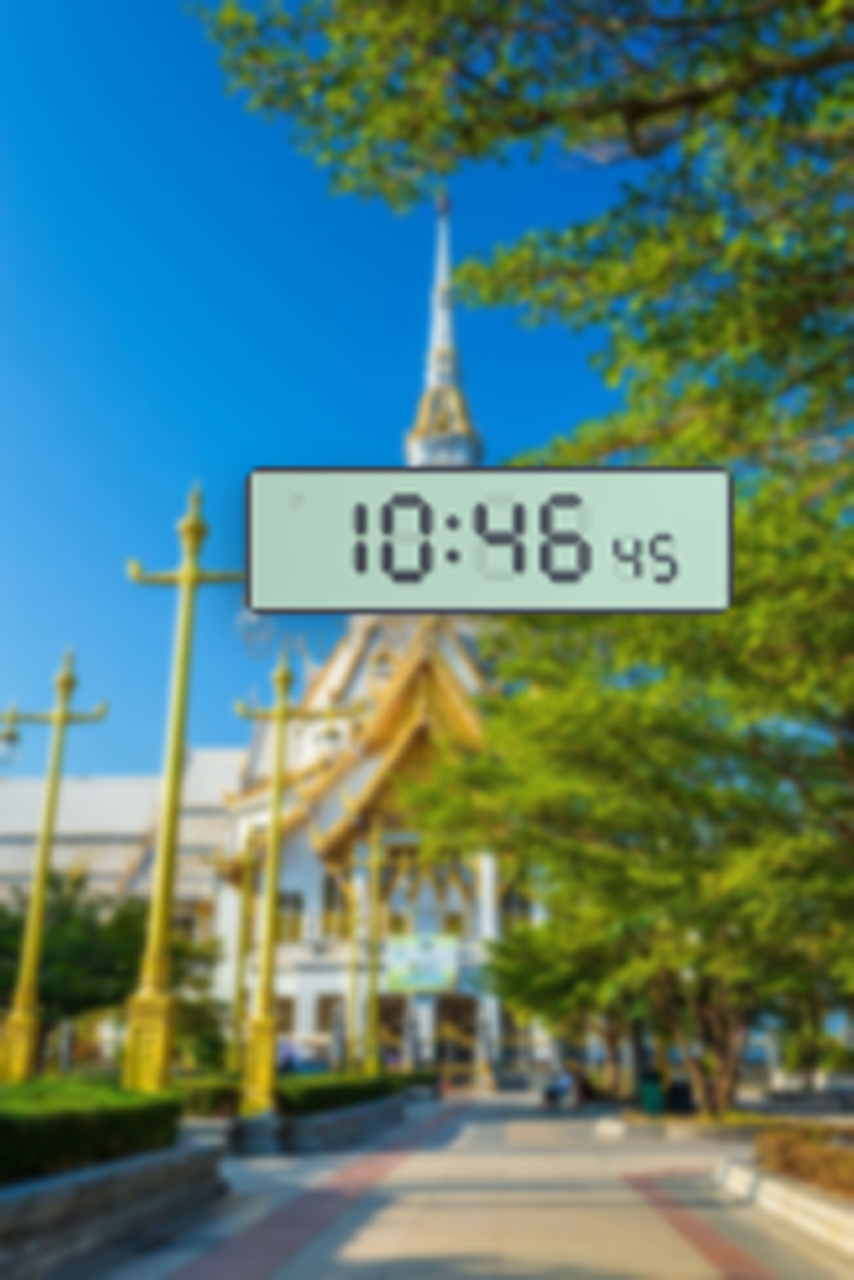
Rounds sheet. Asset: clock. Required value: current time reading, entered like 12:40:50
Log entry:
10:46:45
